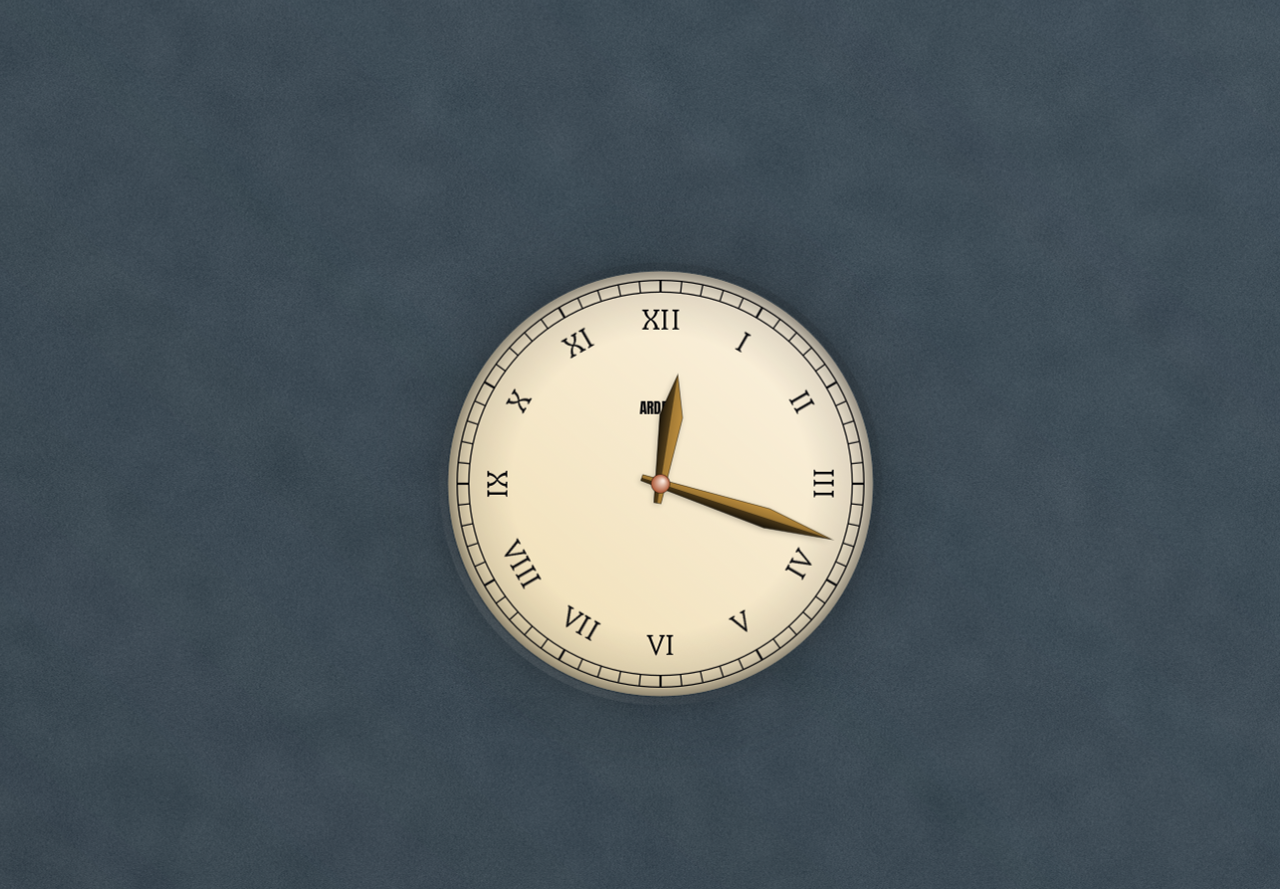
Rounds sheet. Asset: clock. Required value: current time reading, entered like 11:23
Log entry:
12:18
